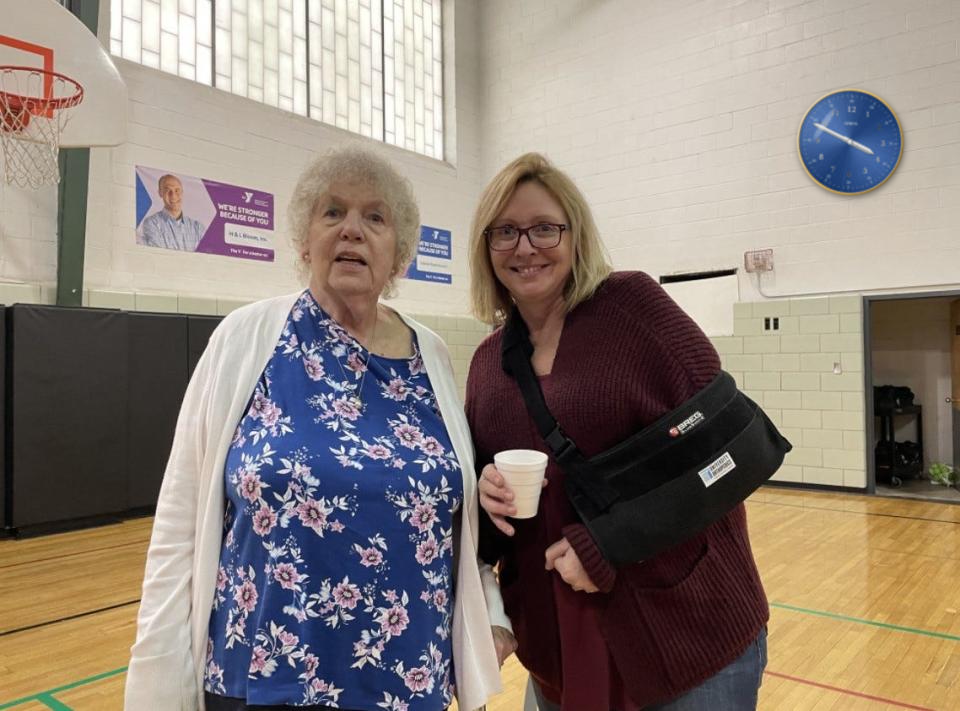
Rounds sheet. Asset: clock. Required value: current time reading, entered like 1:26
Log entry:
3:49
